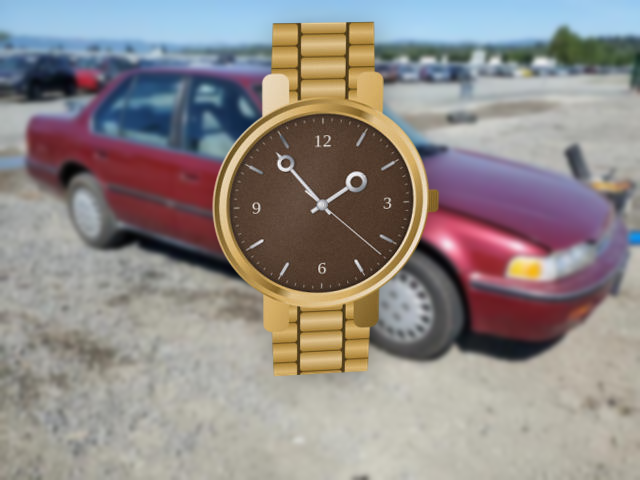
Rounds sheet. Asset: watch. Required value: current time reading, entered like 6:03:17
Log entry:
1:53:22
